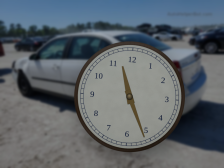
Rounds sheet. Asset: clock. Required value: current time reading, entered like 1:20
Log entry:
11:26
